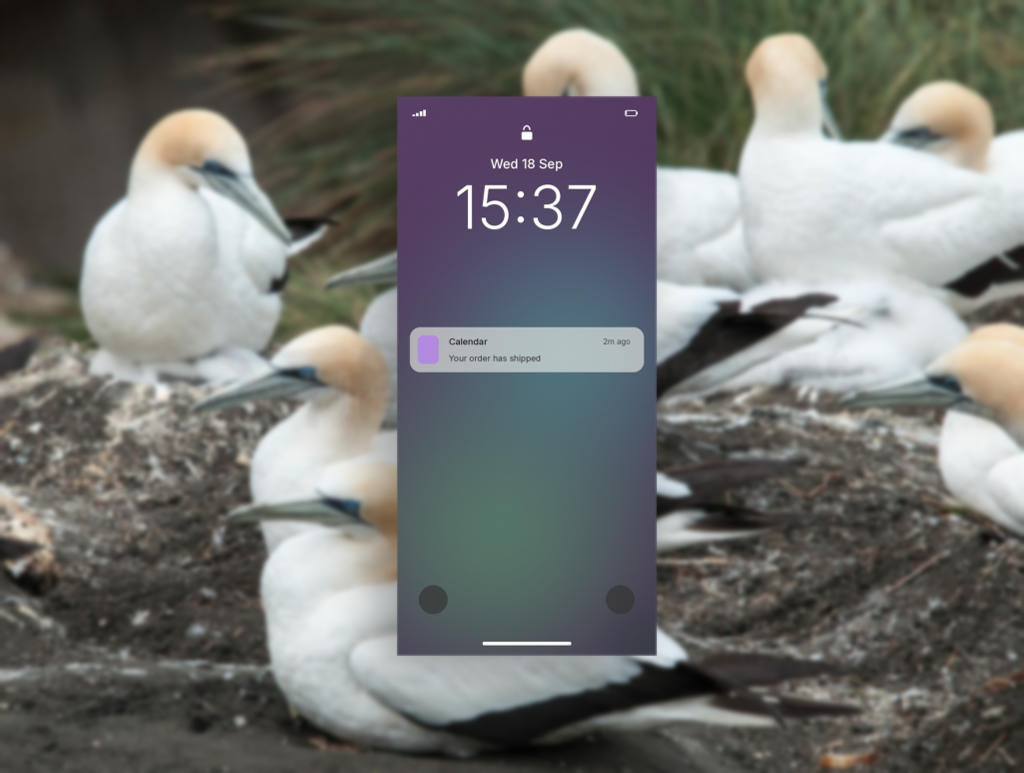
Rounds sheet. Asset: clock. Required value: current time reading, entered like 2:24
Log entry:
15:37
